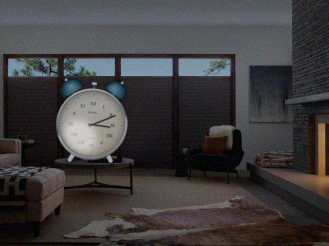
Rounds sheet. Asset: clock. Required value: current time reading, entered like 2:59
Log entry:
3:11
